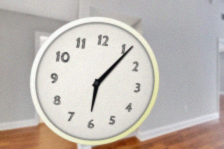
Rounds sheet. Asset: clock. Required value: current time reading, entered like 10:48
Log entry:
6:06
